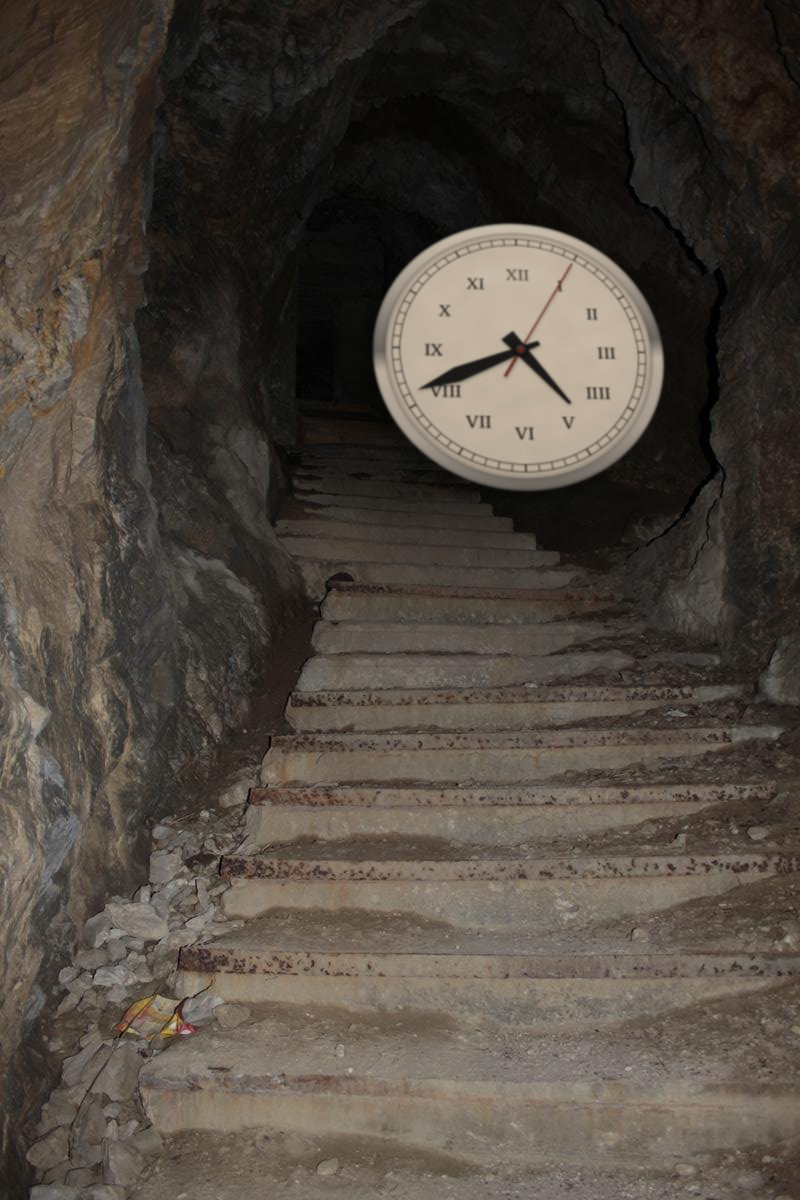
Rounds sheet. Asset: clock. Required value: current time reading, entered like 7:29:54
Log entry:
4:41:05
